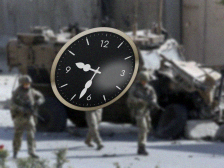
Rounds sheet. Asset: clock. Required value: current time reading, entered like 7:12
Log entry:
9:33
